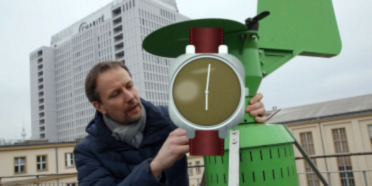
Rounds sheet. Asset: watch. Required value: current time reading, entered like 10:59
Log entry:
6:01
